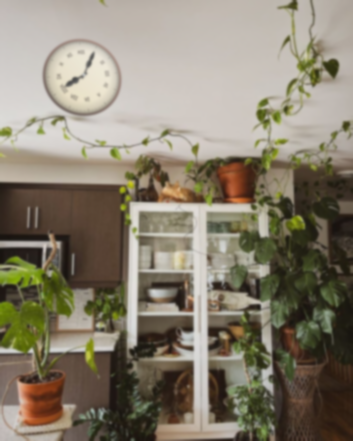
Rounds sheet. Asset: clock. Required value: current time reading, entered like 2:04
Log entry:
8:05
